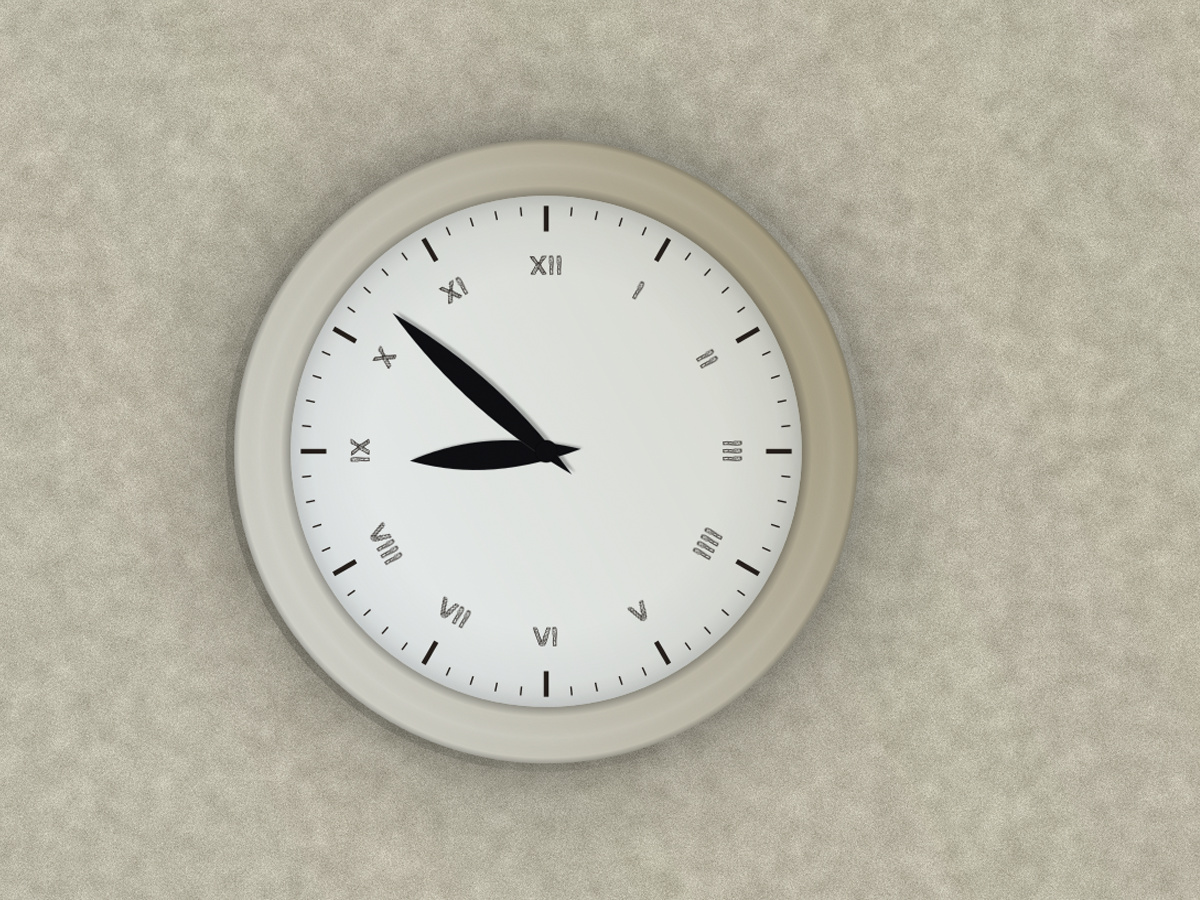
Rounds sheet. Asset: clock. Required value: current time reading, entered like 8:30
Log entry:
8:52
